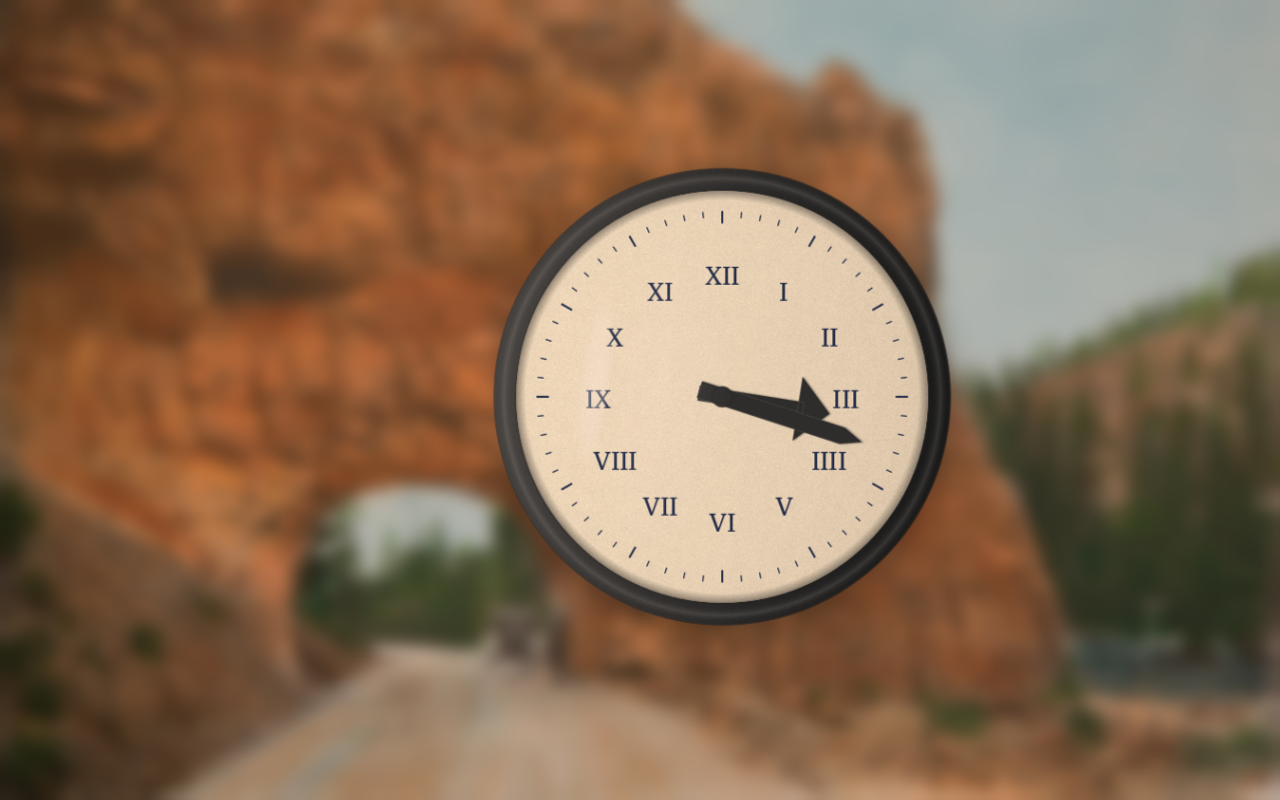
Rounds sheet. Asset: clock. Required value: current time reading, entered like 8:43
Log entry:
3:18
